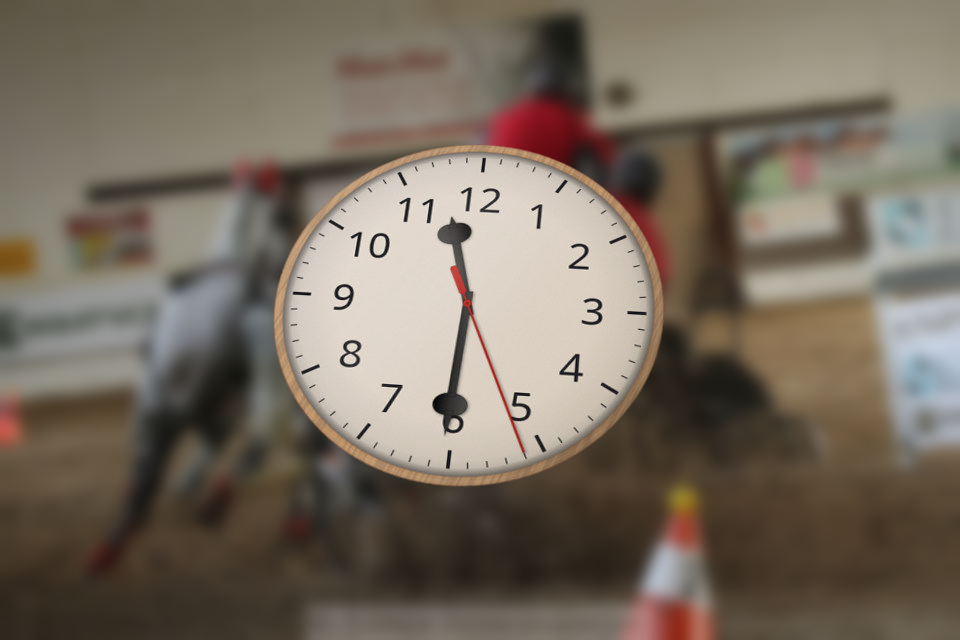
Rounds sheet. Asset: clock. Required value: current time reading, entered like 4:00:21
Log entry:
11:30:26
